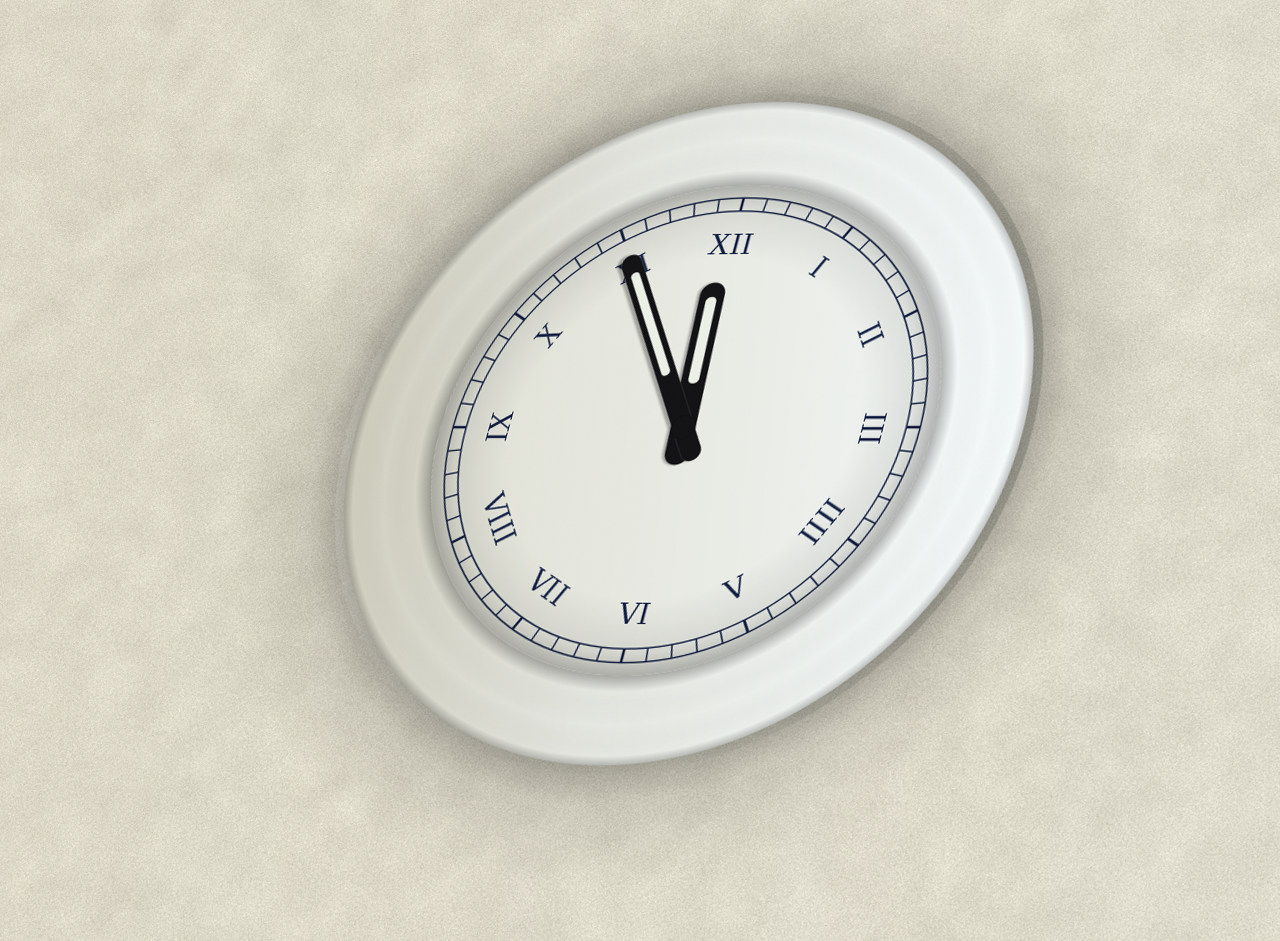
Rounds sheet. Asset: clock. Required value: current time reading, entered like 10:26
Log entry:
11:55
